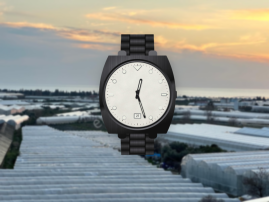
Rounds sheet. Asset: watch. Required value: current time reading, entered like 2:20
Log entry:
12:27
